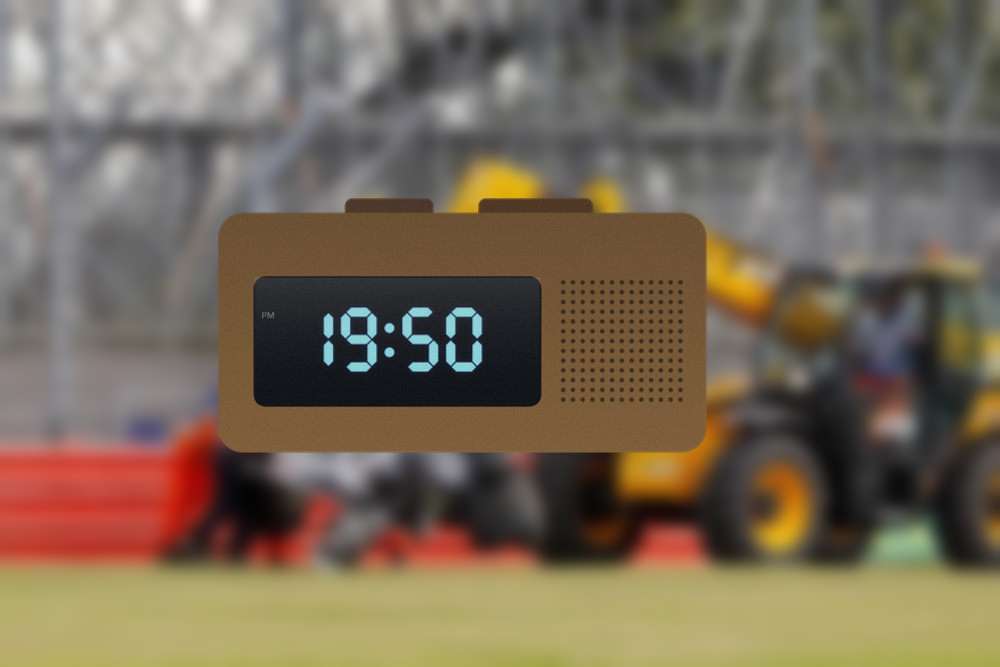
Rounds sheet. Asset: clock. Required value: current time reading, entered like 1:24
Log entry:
19:50
